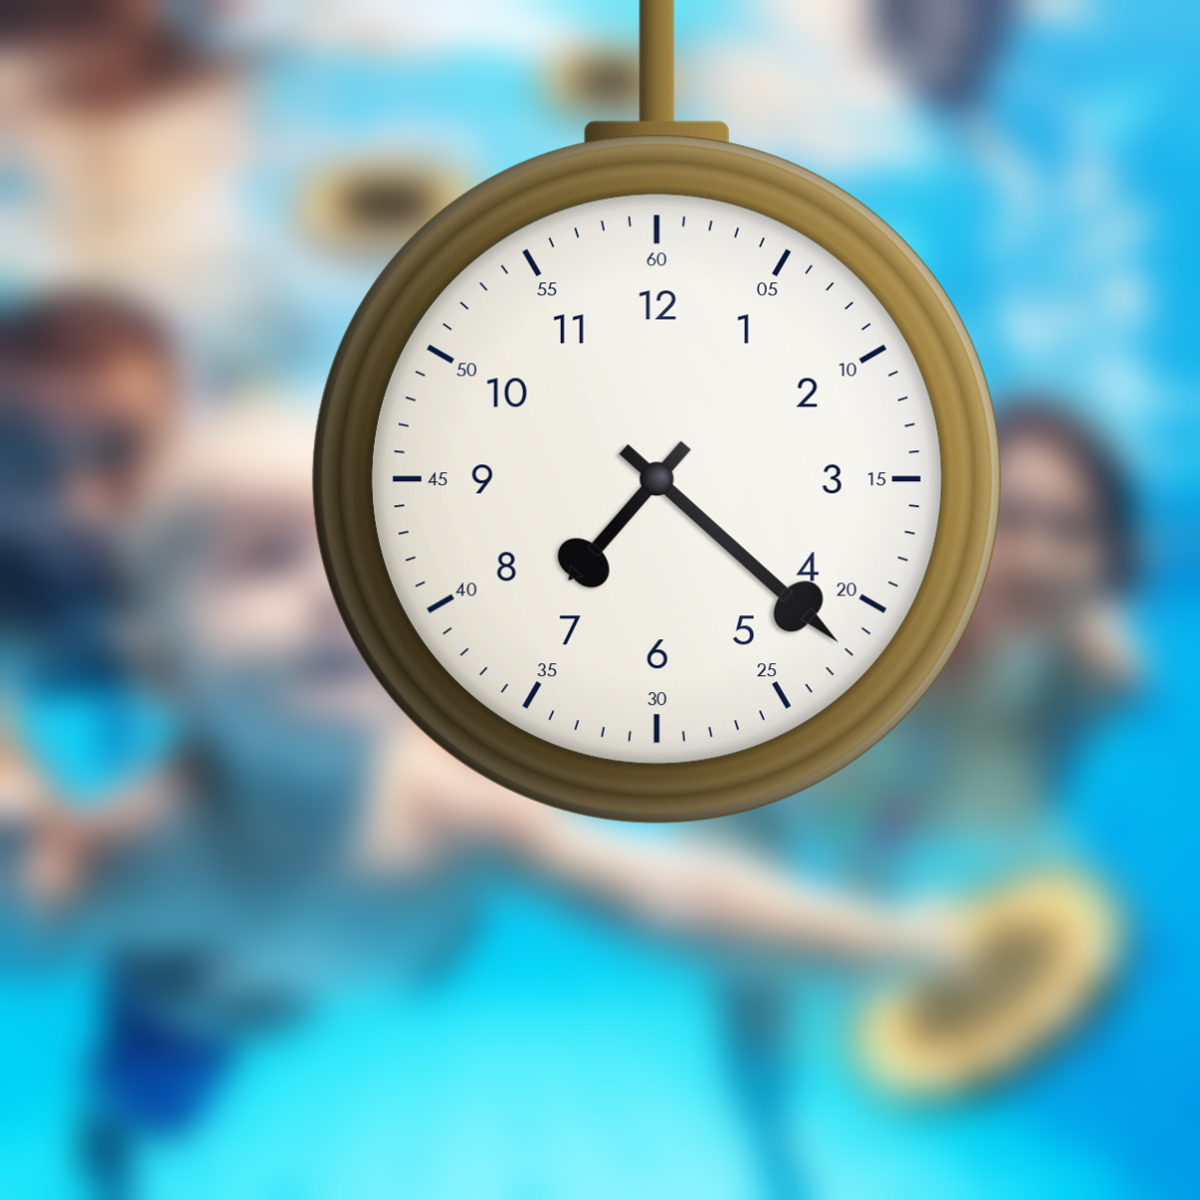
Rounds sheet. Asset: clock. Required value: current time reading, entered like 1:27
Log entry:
7:22
